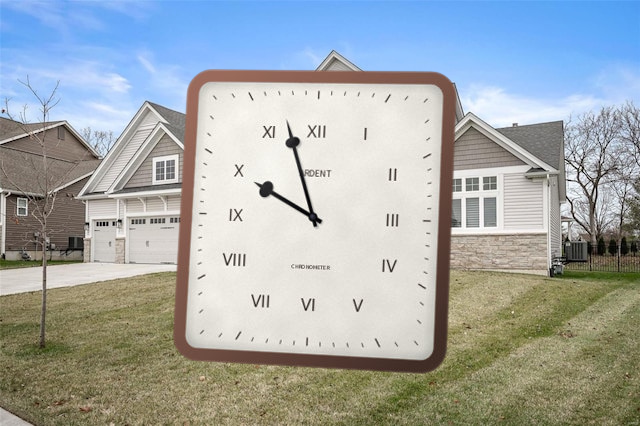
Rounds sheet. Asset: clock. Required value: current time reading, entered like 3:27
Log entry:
9:57
